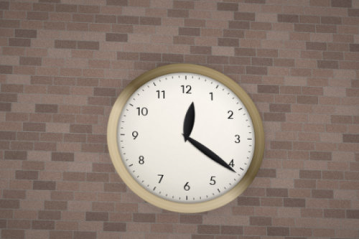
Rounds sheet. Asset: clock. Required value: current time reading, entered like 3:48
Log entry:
12:21
